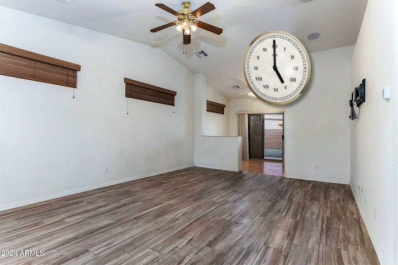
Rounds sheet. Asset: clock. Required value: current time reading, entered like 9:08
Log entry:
5:00
